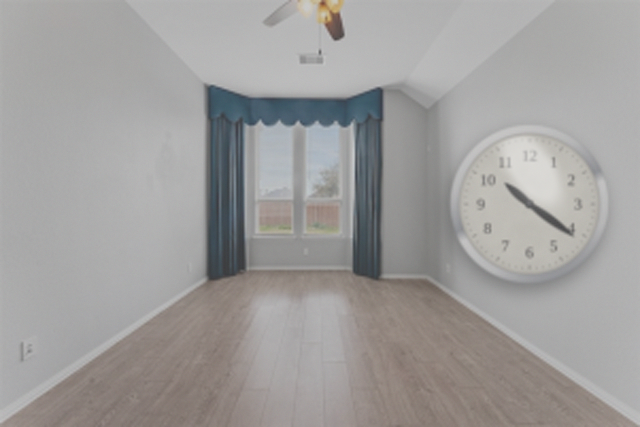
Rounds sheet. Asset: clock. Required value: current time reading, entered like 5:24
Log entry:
10:21
